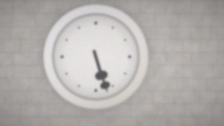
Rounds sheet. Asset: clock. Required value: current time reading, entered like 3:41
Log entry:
5:27
